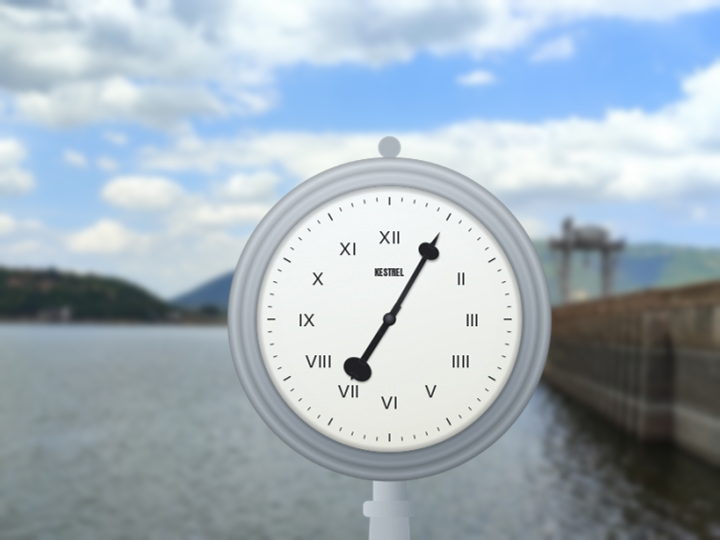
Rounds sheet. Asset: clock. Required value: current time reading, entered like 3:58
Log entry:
7:05
